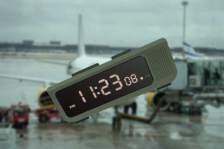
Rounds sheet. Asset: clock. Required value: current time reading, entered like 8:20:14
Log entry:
11:23:08
